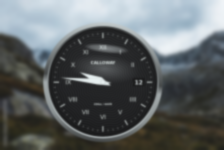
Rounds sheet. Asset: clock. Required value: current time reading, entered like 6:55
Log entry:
9:46
